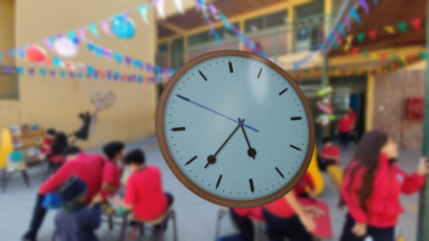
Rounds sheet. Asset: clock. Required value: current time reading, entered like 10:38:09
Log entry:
5:37:50
